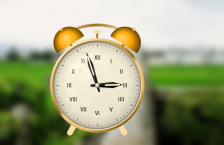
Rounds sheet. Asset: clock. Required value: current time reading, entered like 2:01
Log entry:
2:57
